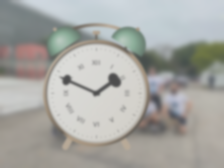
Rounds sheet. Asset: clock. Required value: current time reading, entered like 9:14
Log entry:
1:49
